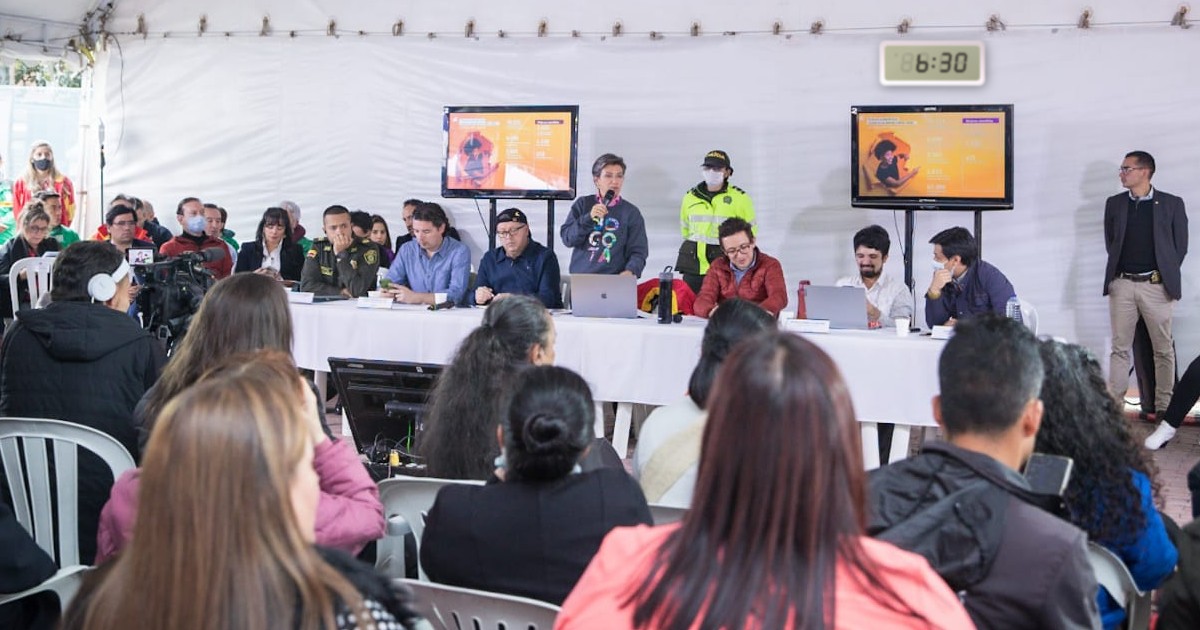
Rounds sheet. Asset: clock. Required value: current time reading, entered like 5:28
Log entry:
6:30
